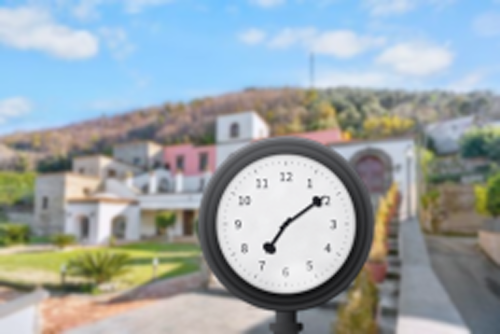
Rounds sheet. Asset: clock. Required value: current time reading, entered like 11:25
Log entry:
7:09
